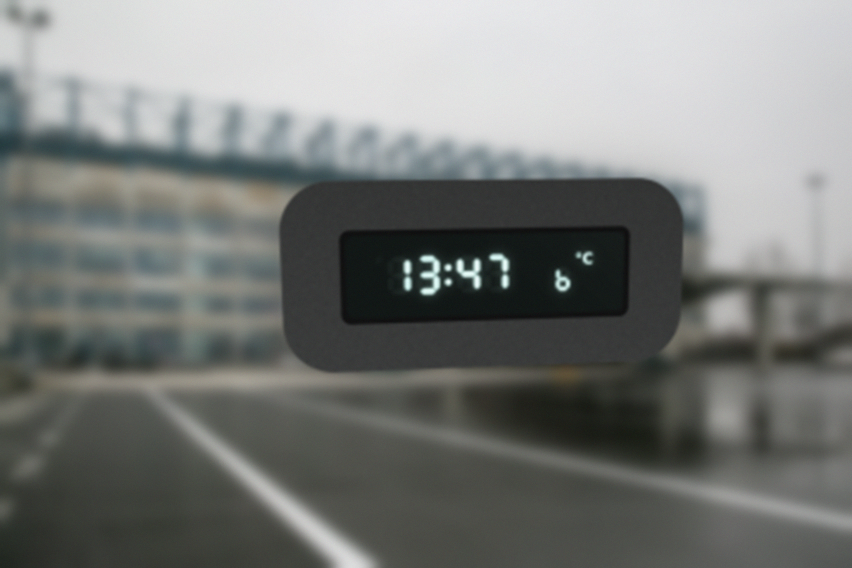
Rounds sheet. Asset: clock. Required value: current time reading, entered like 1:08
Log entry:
13:47
